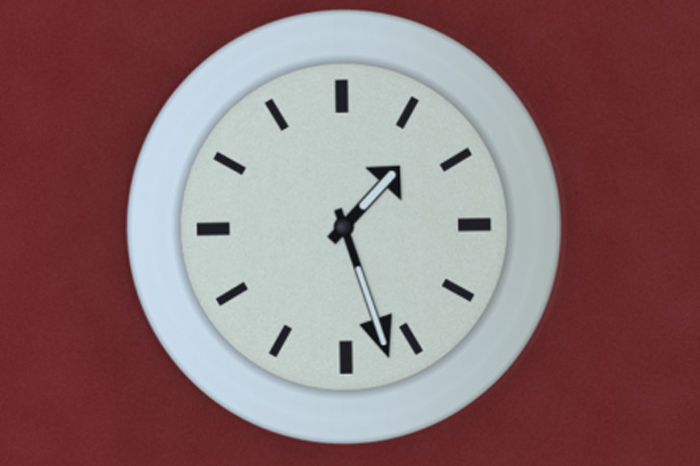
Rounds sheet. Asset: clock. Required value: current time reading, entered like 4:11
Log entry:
1:27
